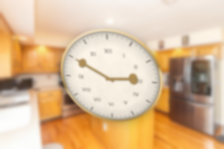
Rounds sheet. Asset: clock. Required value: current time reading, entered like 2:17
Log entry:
2:50
